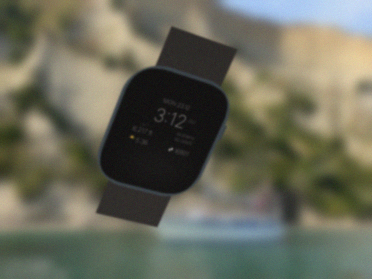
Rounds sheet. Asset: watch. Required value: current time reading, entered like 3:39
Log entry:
3:12
